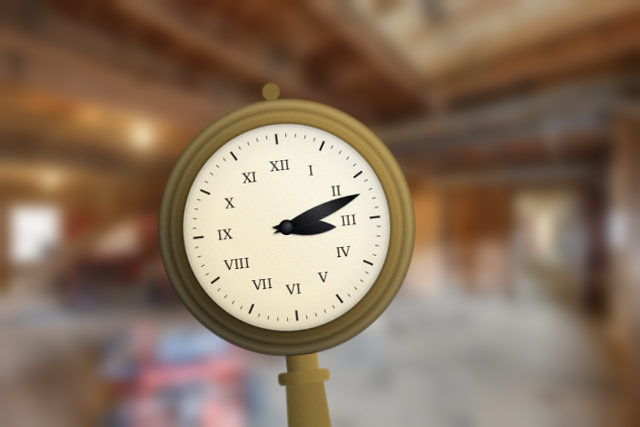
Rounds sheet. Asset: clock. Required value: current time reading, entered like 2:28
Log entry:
3:12
